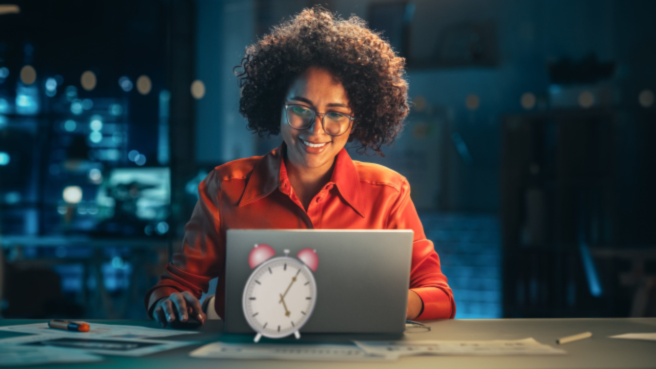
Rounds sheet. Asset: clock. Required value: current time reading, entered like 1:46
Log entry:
5:05
